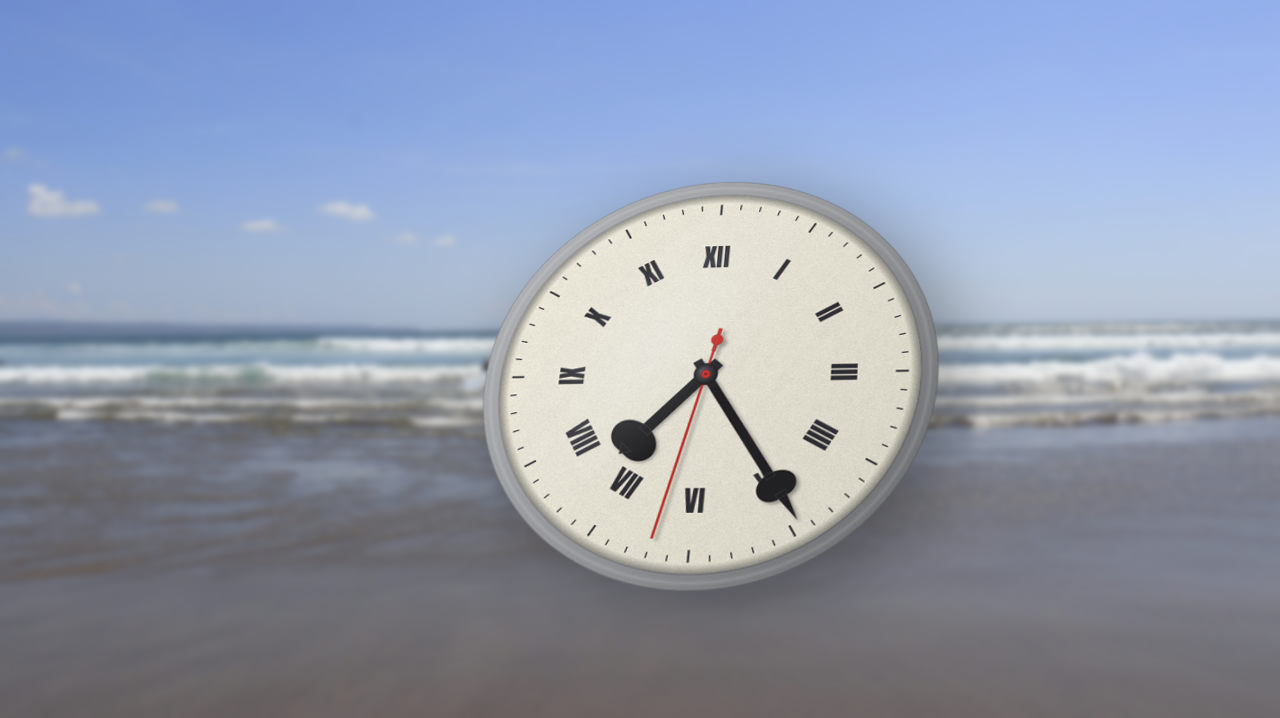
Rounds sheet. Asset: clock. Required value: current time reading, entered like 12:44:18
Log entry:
7:24:32
